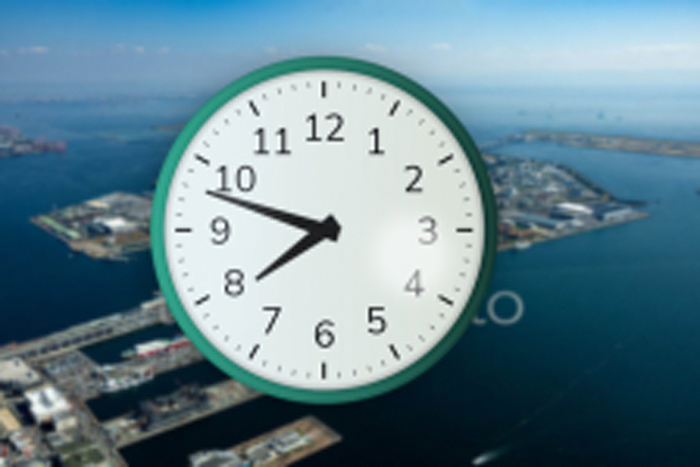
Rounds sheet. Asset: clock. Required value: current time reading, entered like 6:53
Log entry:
7:48
